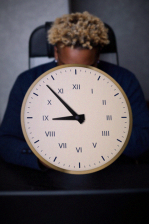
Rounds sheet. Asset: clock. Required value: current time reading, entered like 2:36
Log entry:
8:53
